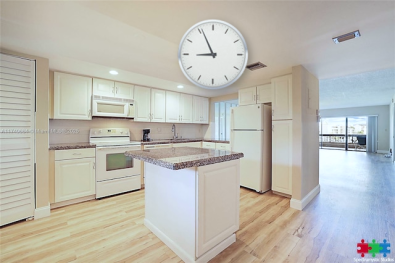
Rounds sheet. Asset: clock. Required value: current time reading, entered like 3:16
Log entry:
8:56
